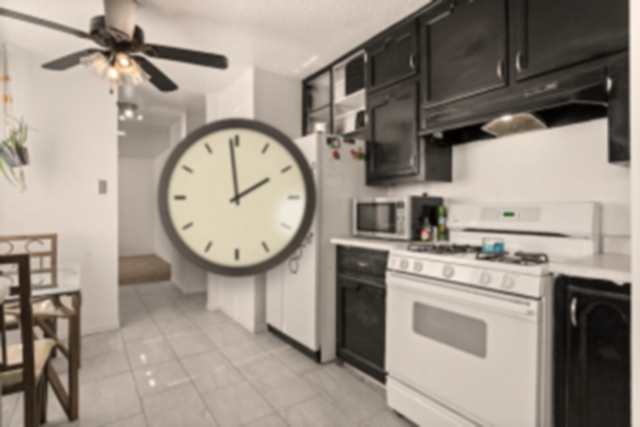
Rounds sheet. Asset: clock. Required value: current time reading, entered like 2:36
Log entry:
1:59
